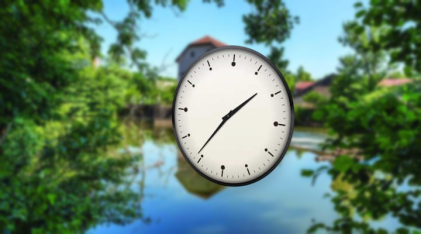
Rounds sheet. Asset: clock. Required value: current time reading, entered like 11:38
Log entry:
1:36
